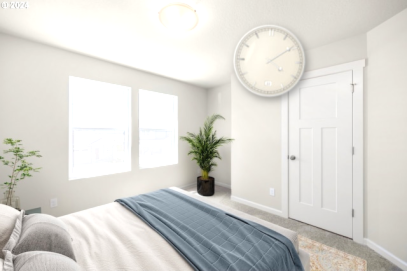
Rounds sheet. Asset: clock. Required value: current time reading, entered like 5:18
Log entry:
4:09
